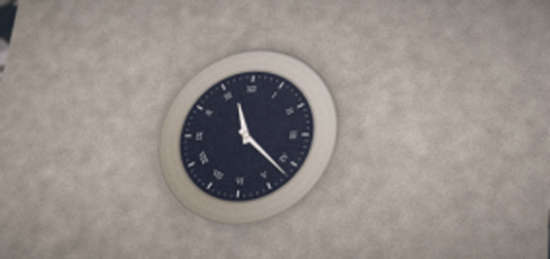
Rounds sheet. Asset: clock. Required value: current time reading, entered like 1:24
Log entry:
11:22
